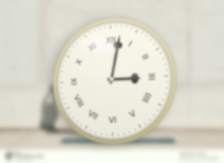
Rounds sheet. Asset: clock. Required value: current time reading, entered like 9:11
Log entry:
3:02
